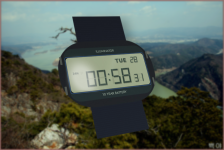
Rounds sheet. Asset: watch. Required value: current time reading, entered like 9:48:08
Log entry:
0:58:31
